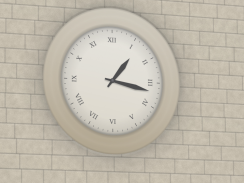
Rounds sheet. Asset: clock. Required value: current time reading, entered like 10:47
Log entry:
1:17
